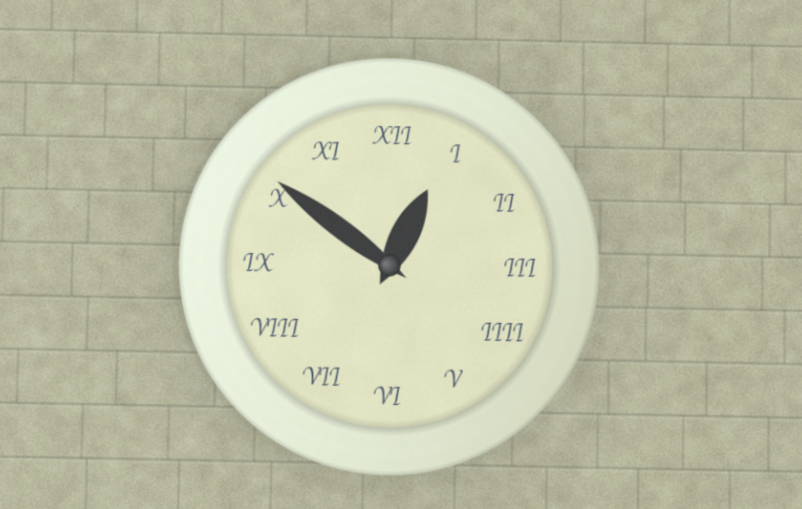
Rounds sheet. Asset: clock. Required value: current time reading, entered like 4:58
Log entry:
12:51
